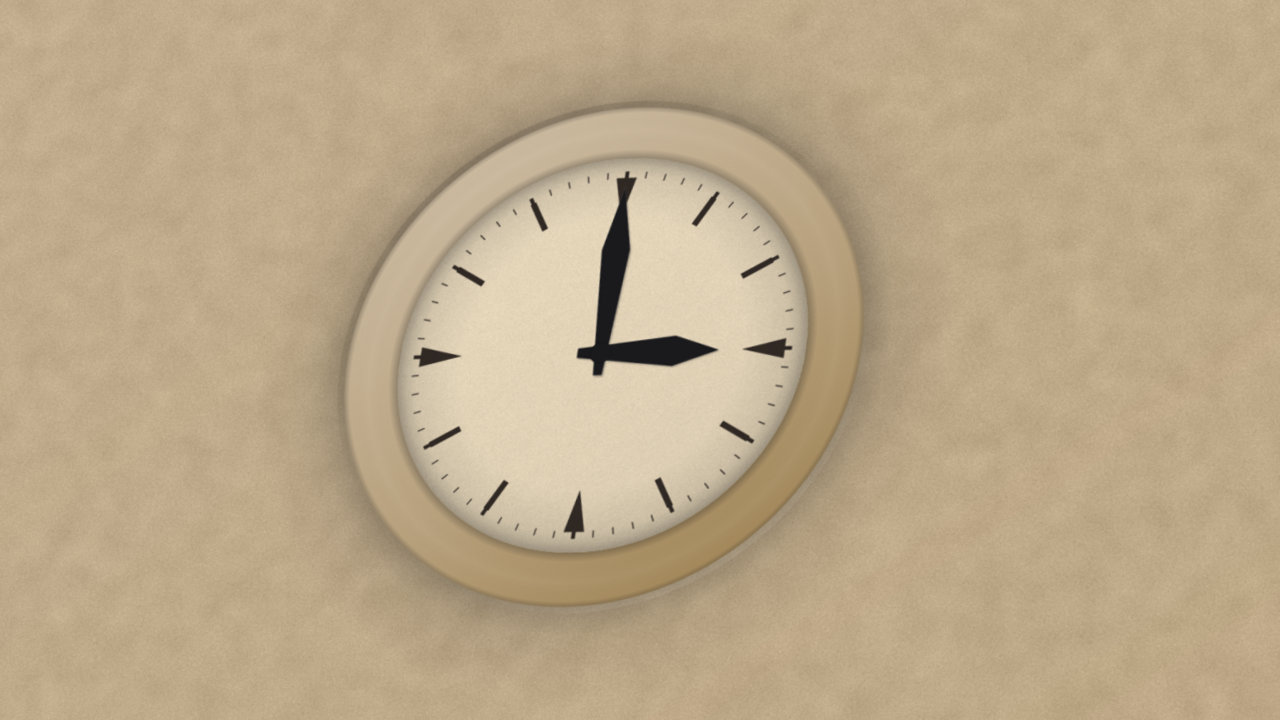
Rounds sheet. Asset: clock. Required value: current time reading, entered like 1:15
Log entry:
3:00
